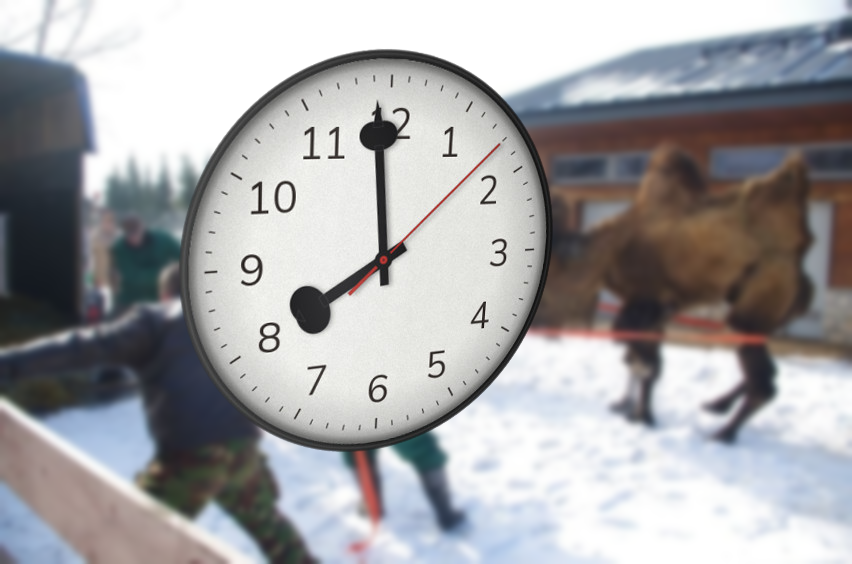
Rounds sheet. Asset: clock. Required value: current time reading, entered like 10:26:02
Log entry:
7:59:08
